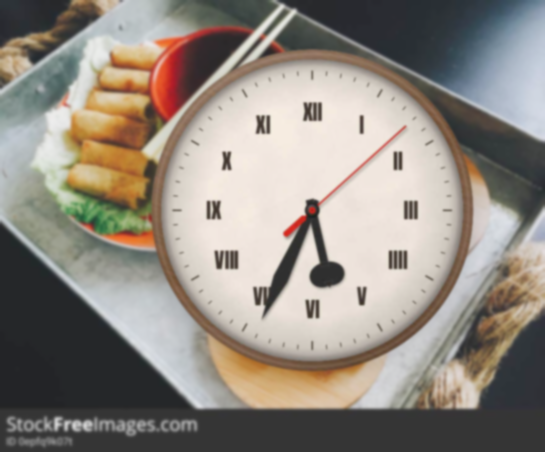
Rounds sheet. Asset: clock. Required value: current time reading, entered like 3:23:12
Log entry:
5:34:08
